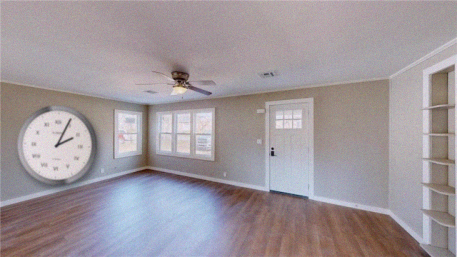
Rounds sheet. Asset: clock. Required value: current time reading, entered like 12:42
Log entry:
2:04
